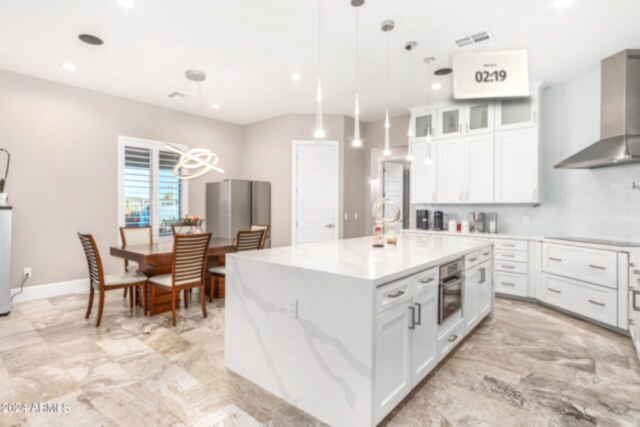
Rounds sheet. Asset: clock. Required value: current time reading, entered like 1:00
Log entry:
2:19
